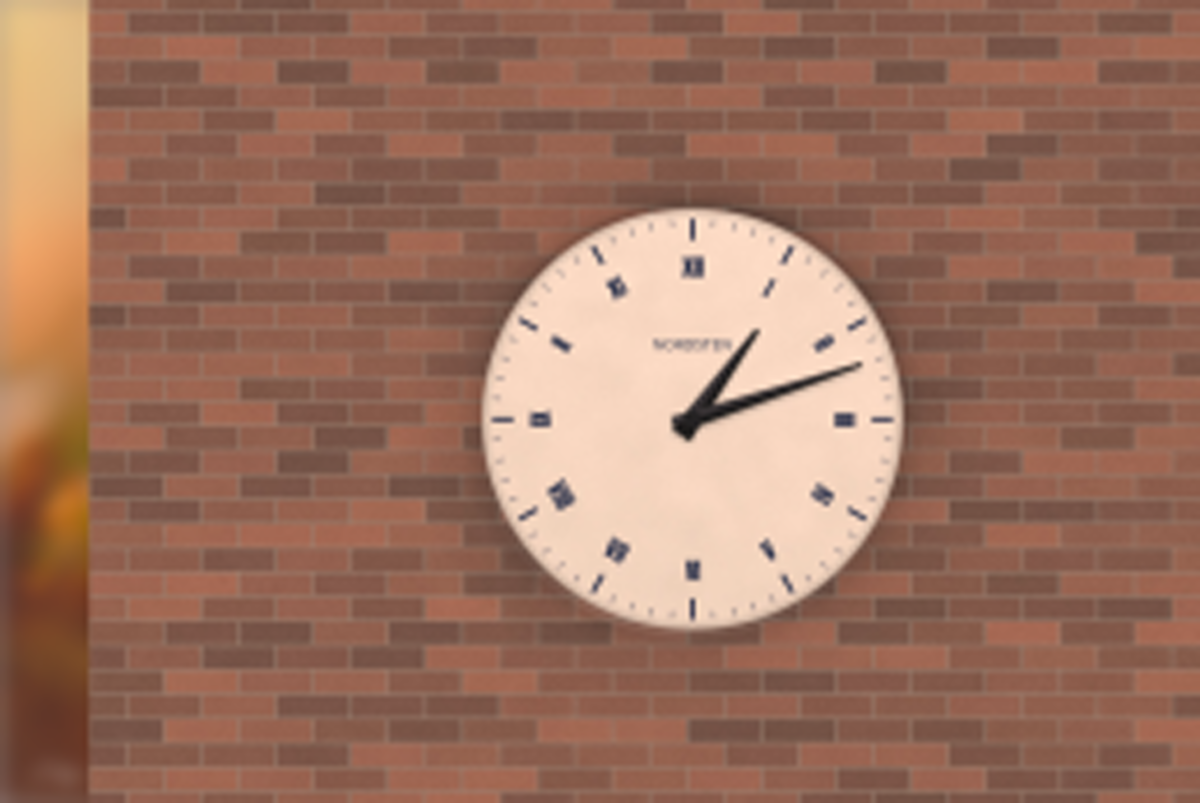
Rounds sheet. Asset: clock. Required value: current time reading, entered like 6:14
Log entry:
1:12
